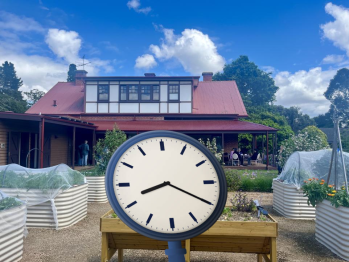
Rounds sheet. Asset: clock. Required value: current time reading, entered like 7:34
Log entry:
8:20
